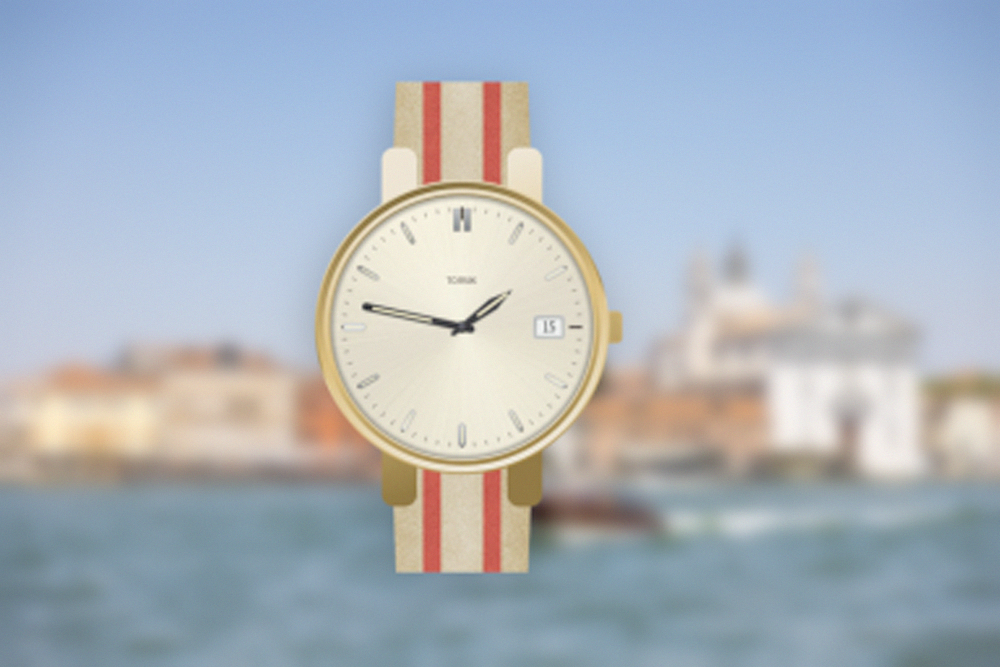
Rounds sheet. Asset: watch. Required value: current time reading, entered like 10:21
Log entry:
1:47
